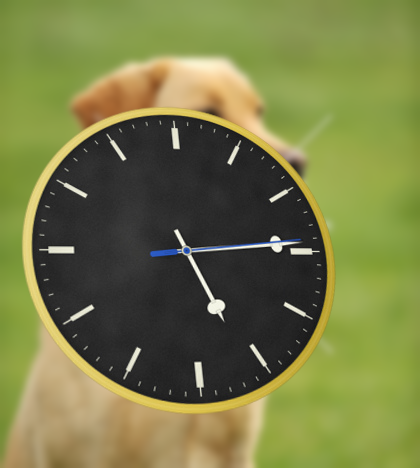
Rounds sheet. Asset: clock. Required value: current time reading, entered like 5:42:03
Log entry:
5:14:14
